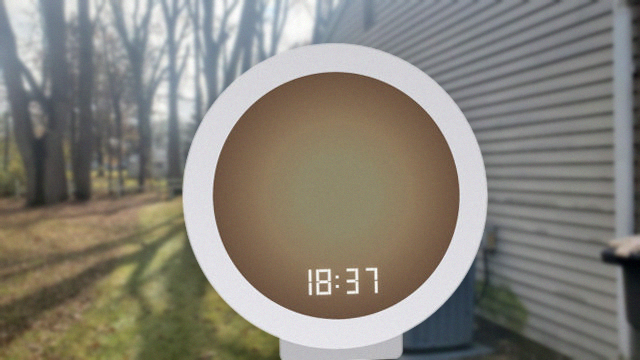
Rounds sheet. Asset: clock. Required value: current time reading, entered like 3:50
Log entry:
18:37
